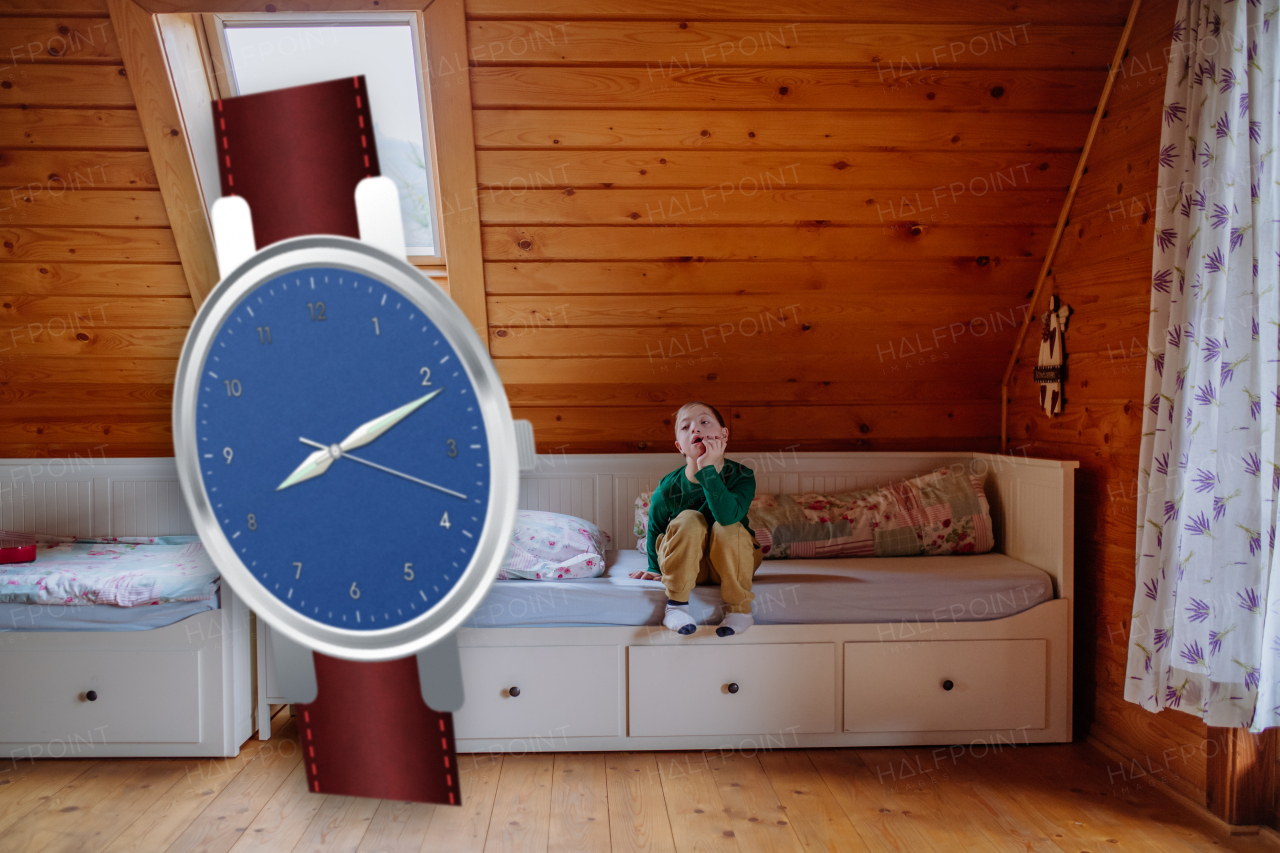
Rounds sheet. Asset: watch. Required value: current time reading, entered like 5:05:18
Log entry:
8:11:18
